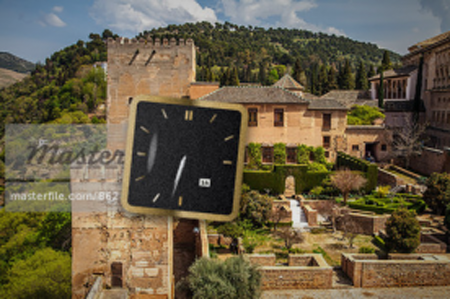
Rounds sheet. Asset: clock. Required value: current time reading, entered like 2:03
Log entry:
6:32
